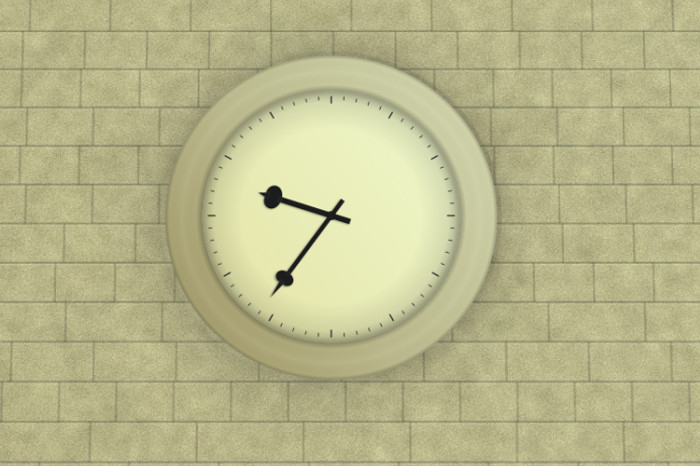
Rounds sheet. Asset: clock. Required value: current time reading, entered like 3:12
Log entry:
9:36
